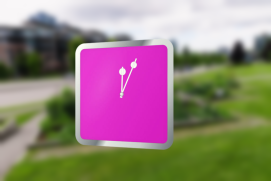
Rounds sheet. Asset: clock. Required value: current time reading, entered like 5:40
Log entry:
12:04
